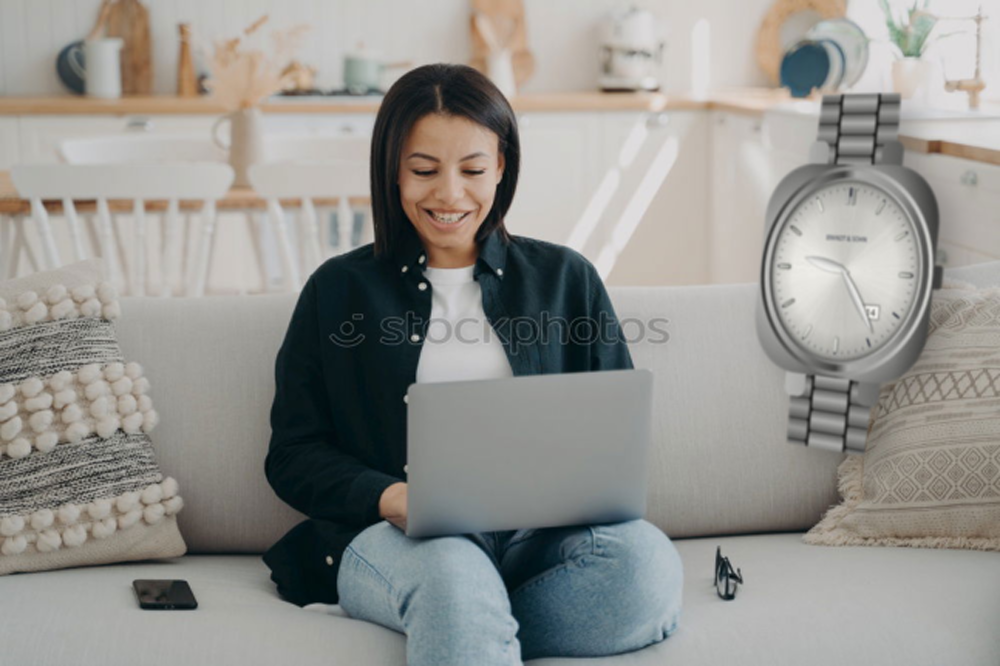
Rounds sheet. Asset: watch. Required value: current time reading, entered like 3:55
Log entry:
9:24
